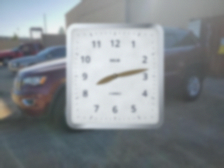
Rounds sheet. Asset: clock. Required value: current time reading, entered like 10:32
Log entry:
8:13
